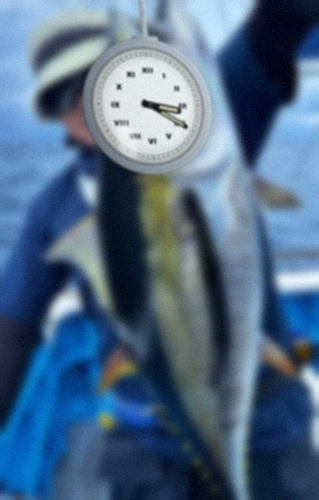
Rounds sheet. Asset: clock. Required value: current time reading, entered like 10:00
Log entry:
3:20
